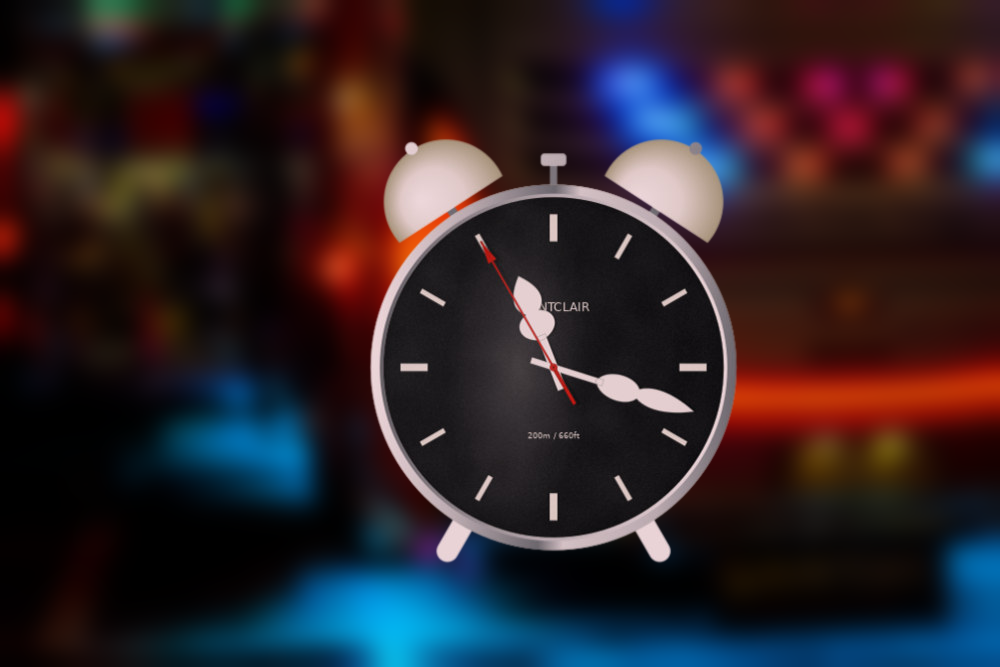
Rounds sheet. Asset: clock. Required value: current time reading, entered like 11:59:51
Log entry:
11:17:55
